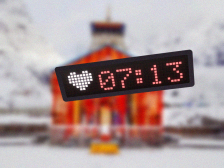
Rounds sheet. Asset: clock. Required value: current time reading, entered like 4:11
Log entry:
7:13
